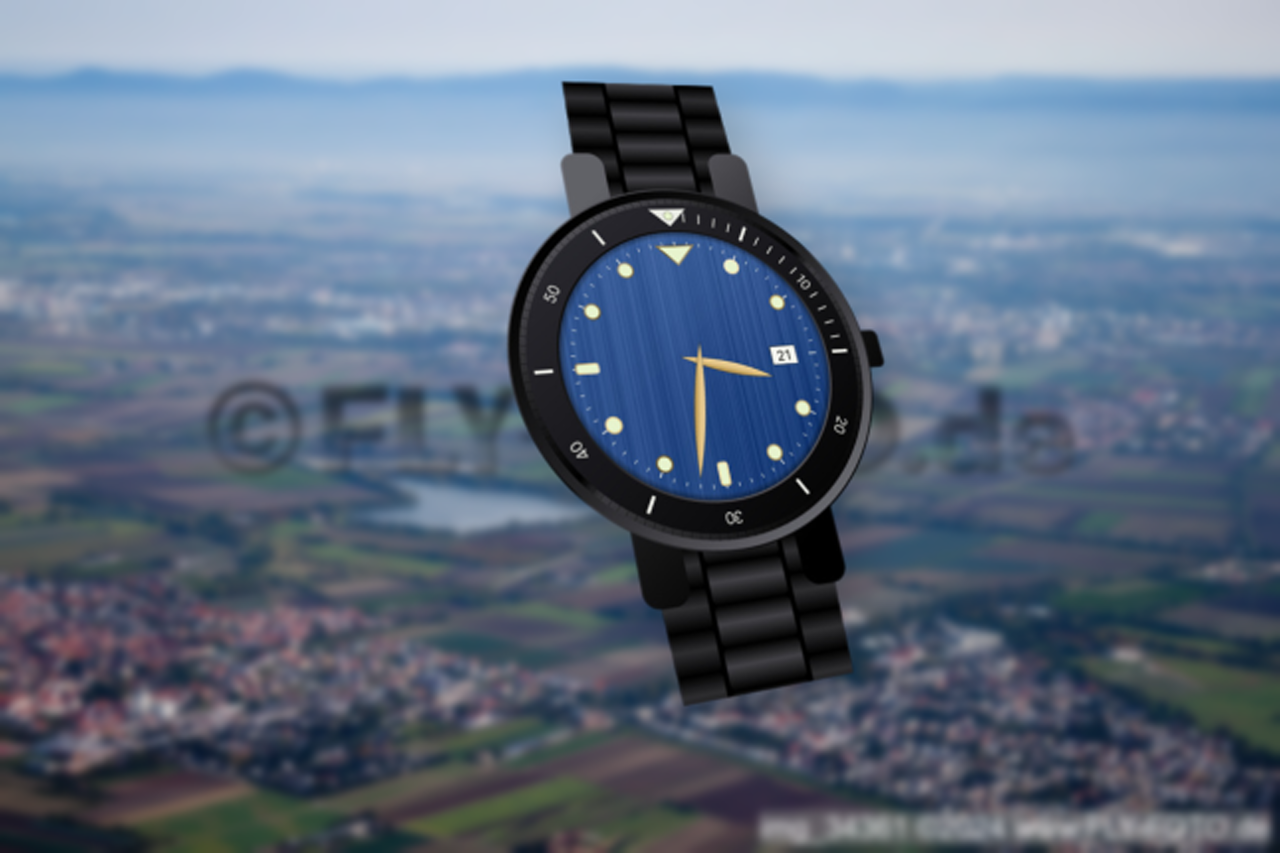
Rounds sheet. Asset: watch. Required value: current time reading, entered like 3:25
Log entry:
3:32
